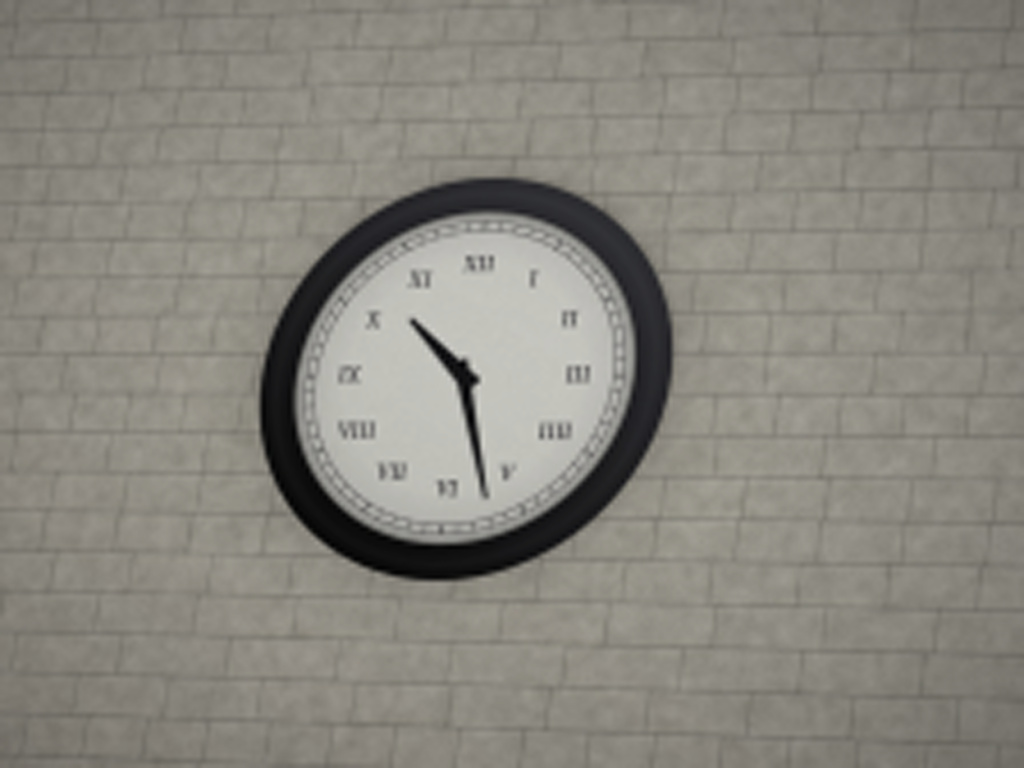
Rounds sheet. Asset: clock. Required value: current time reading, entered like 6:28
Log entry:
10:27
